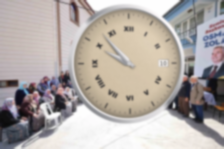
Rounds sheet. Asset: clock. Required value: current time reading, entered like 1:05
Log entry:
9:53
